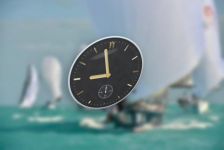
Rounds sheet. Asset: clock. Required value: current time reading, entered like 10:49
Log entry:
8:58
